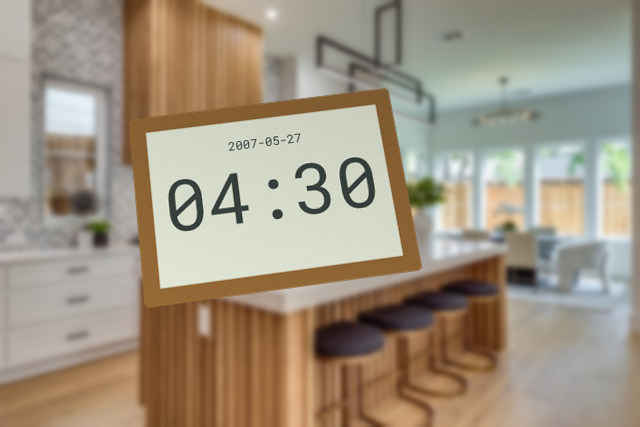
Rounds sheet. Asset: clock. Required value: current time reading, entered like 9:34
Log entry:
4:30
